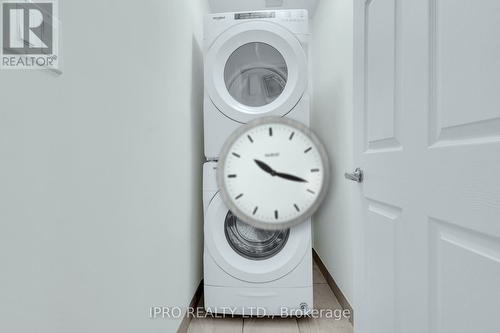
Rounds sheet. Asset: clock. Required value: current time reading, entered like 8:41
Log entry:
10:18
